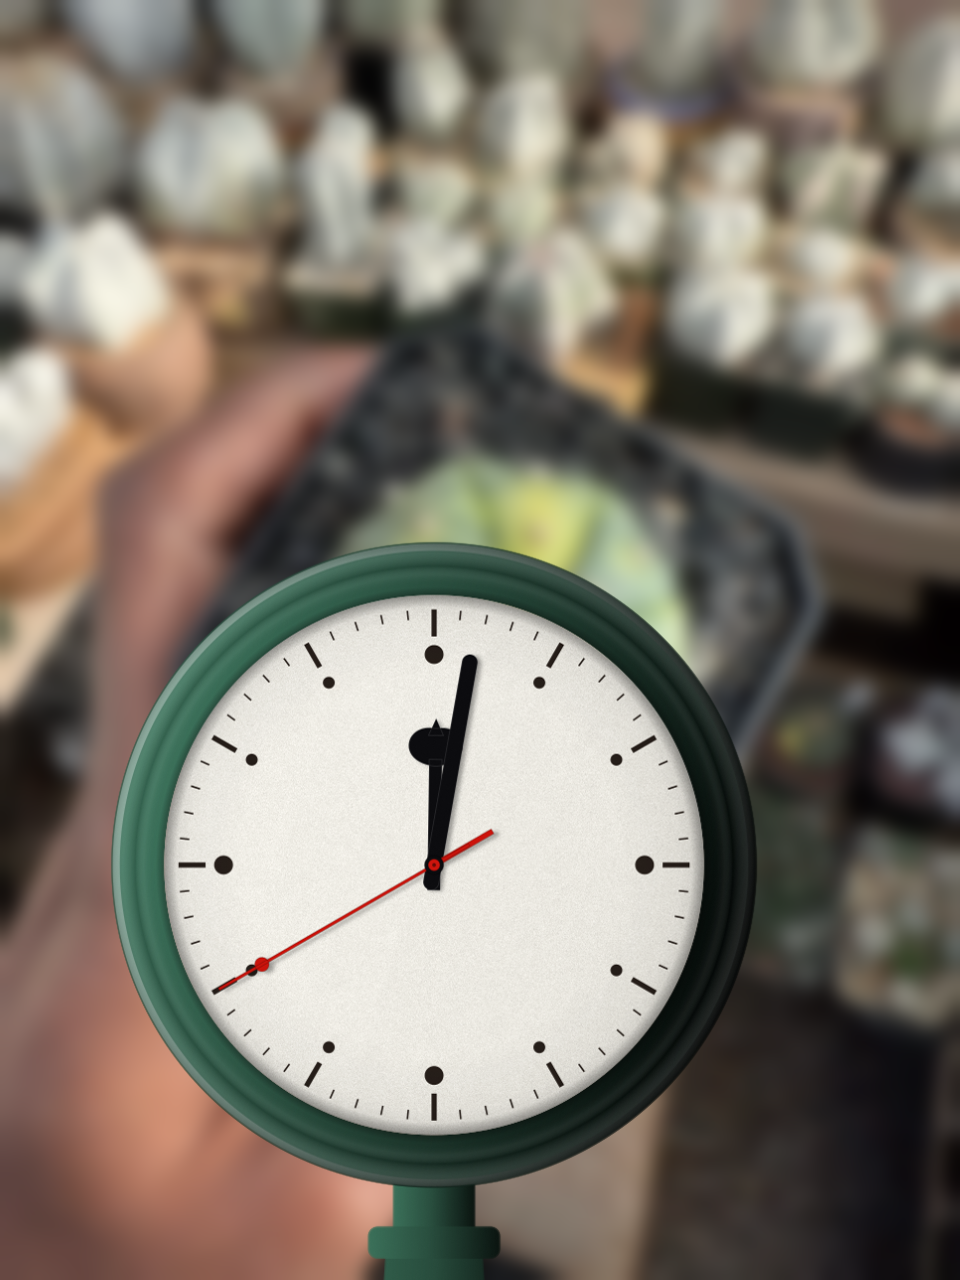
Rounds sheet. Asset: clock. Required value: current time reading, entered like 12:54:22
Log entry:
12:01:40
